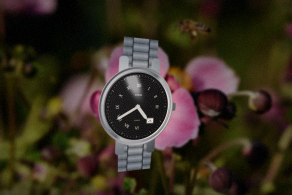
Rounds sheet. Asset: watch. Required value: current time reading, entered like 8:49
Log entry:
4:40
